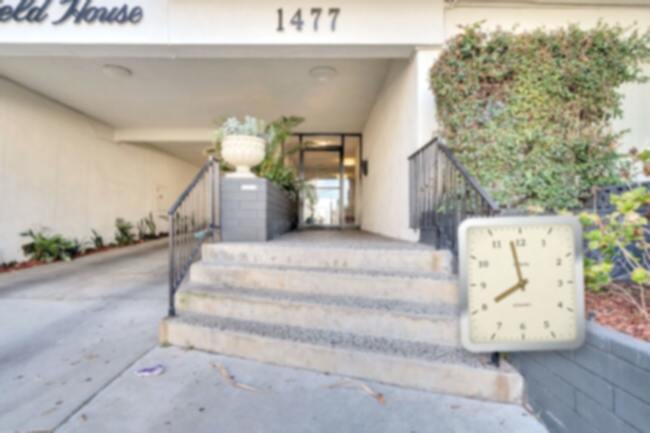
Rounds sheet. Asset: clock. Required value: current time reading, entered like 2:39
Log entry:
7:58
